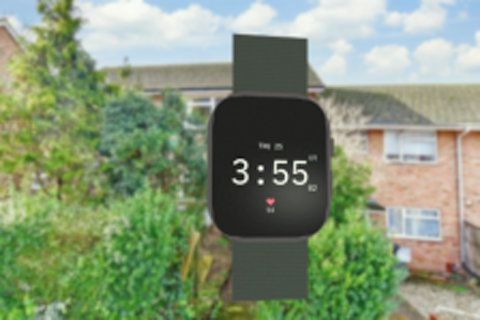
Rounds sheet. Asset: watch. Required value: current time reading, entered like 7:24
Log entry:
3:55
